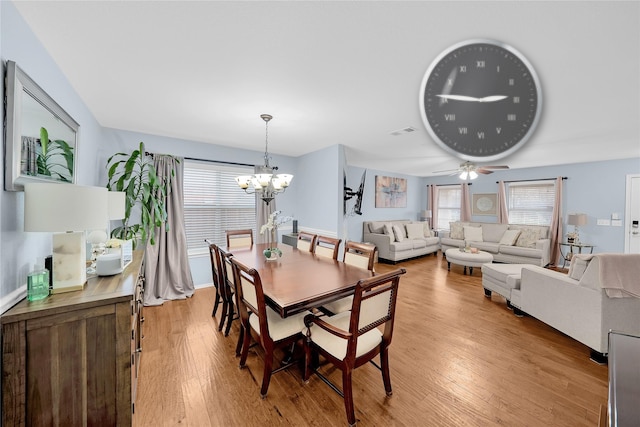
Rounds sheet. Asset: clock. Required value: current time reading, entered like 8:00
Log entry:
2:46
